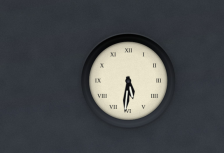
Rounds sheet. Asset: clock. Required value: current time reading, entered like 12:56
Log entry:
5:31
